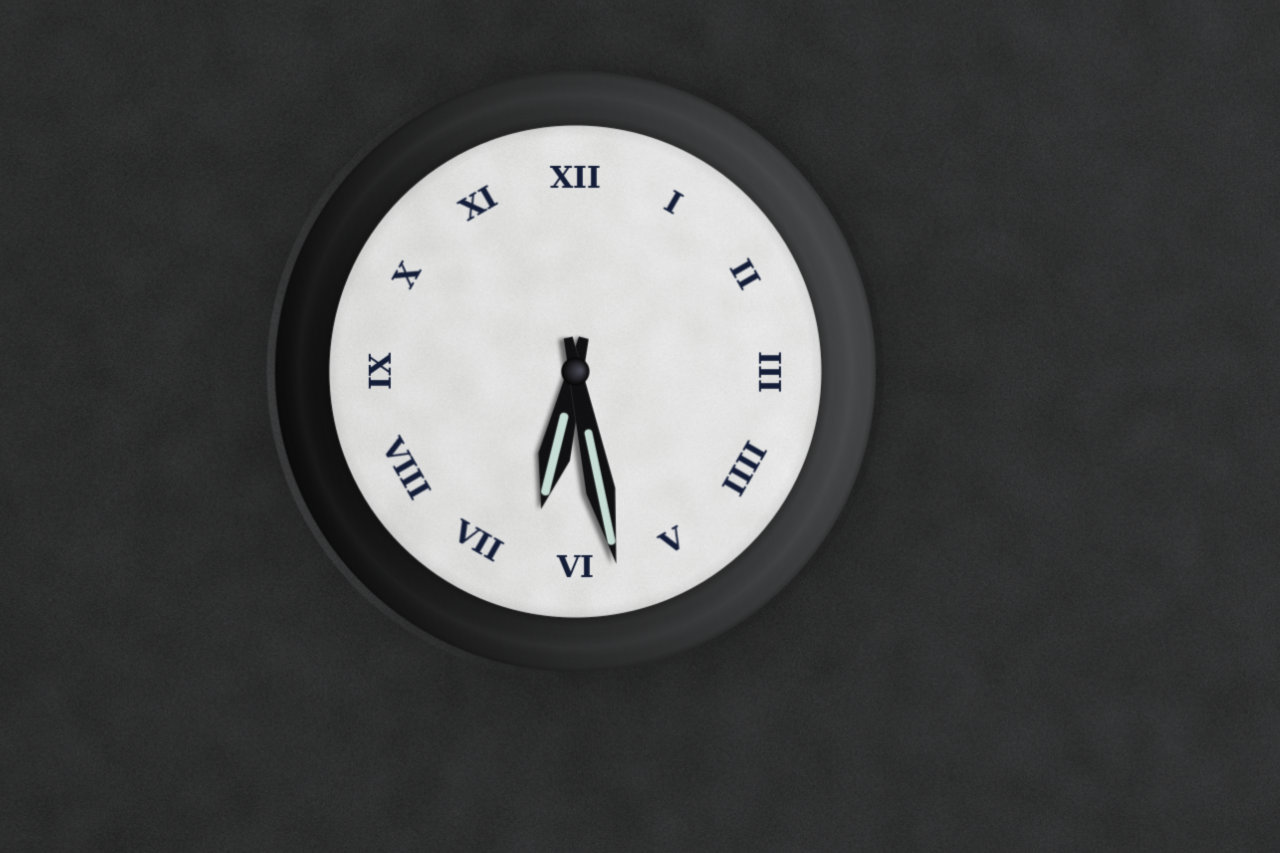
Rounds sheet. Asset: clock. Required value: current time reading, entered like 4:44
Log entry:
6:28
